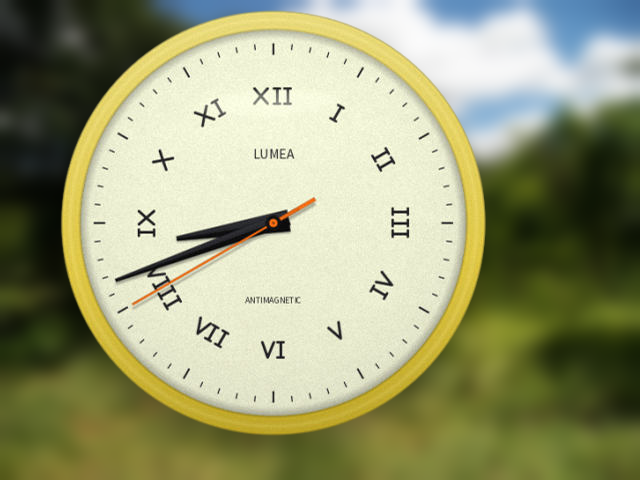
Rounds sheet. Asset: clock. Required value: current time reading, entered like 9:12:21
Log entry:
8:41:40
